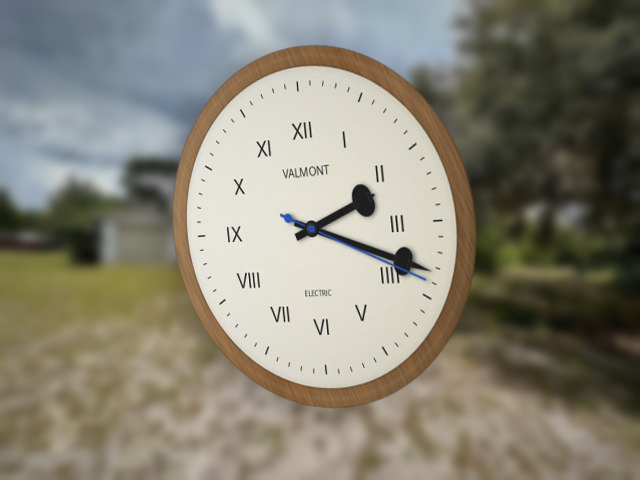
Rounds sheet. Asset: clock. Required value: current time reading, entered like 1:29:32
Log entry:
2:18:19
